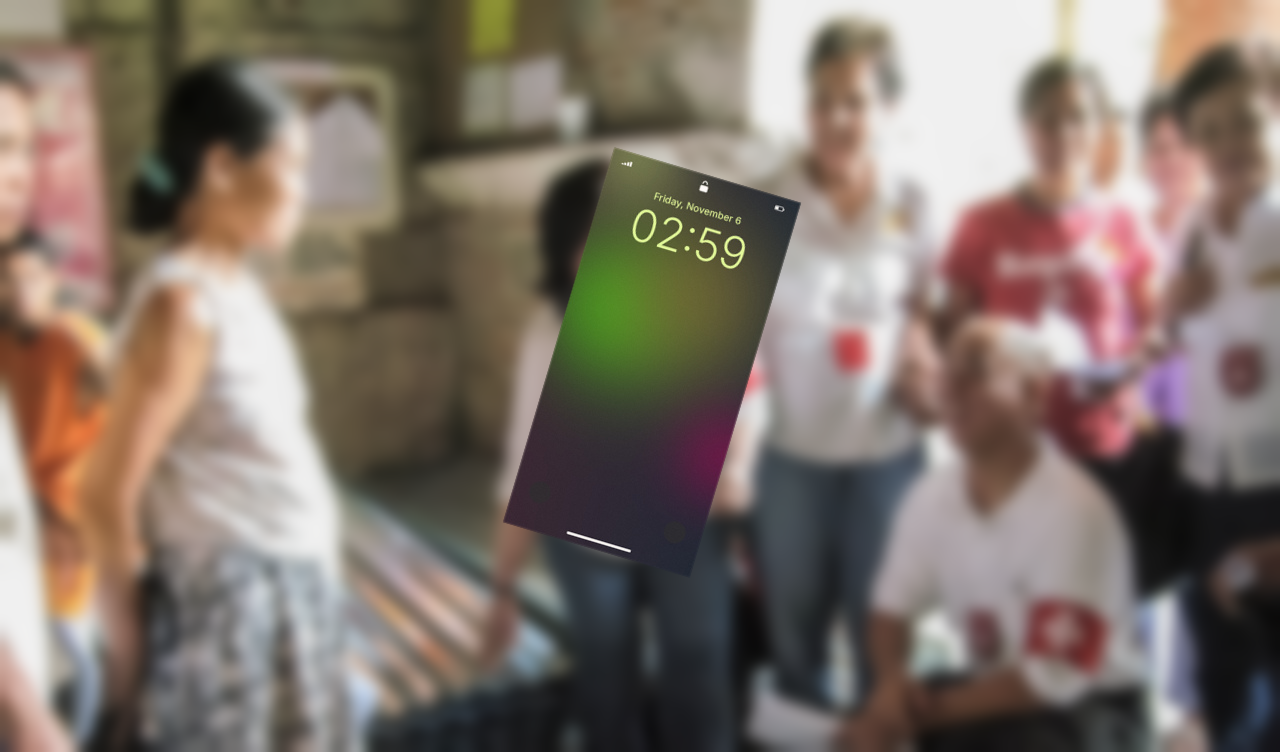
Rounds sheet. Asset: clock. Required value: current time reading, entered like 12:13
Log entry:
2:59
